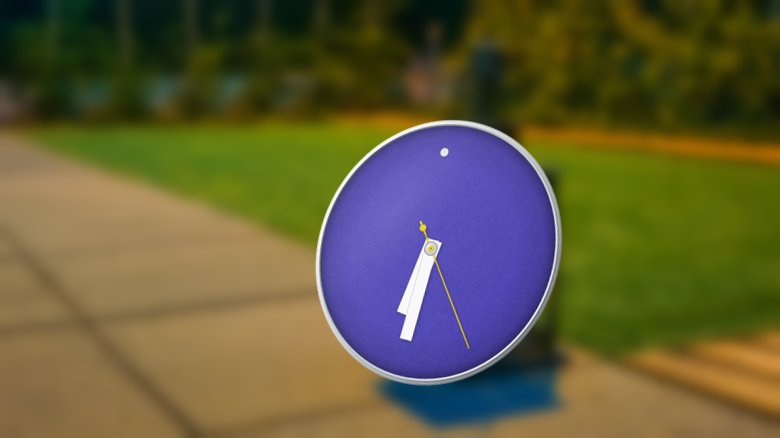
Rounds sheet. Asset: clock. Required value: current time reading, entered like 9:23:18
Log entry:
6:31:25
